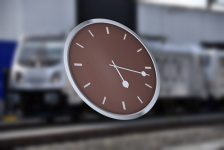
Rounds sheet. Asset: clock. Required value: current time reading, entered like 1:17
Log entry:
5:17
